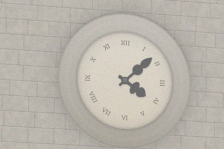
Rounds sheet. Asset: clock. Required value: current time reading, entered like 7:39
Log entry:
4:08
